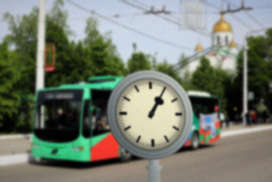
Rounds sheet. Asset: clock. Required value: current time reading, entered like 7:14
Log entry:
1:05
